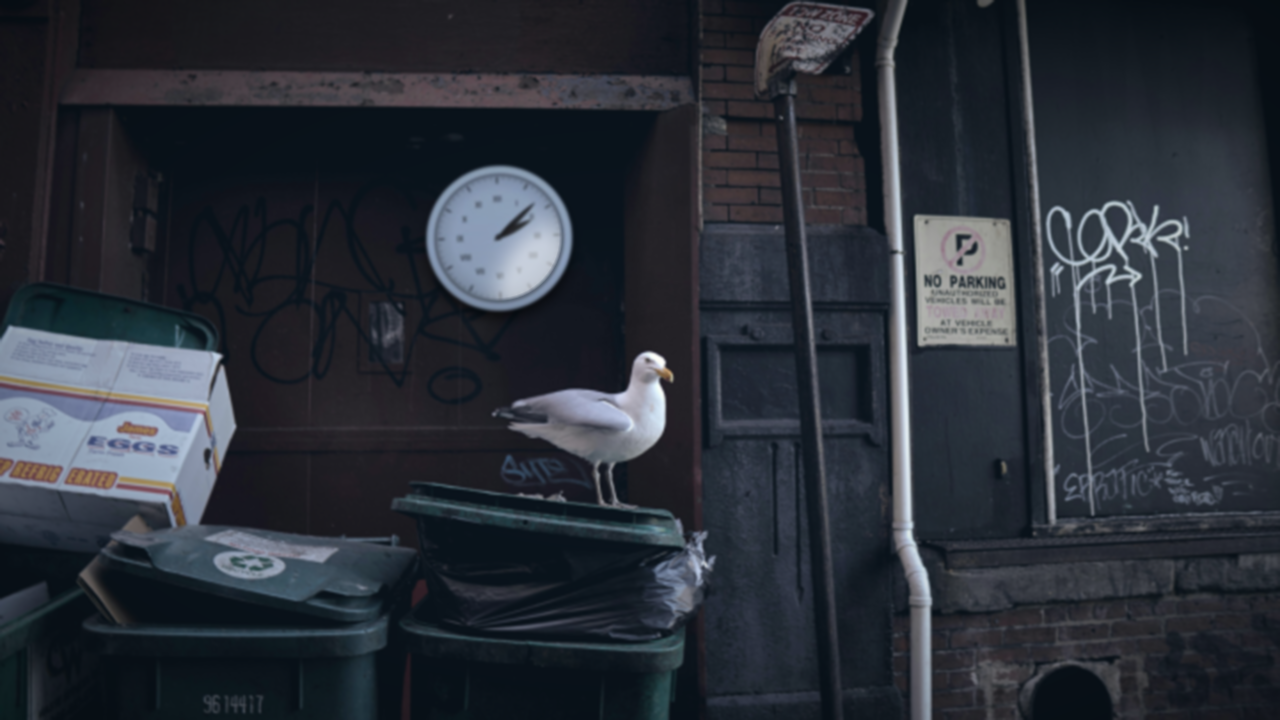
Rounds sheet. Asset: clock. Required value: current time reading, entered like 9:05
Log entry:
2:08
